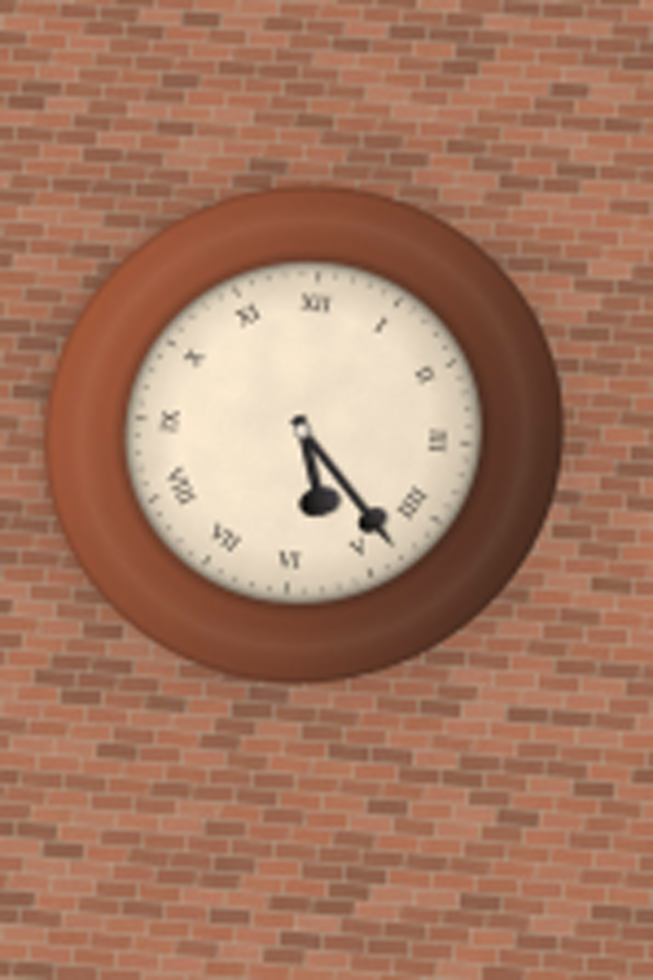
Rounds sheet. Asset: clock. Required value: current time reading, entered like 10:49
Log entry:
5:23
